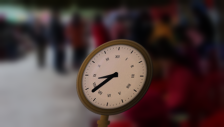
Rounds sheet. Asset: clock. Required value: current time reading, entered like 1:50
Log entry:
8:38
